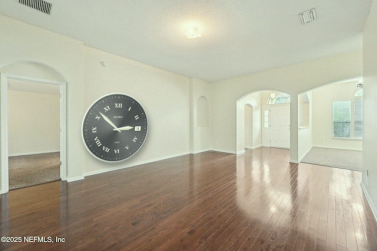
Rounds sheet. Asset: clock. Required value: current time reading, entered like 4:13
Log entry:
2:52
